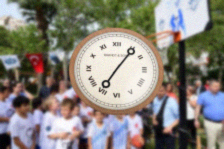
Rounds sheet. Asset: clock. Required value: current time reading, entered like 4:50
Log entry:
7:06
